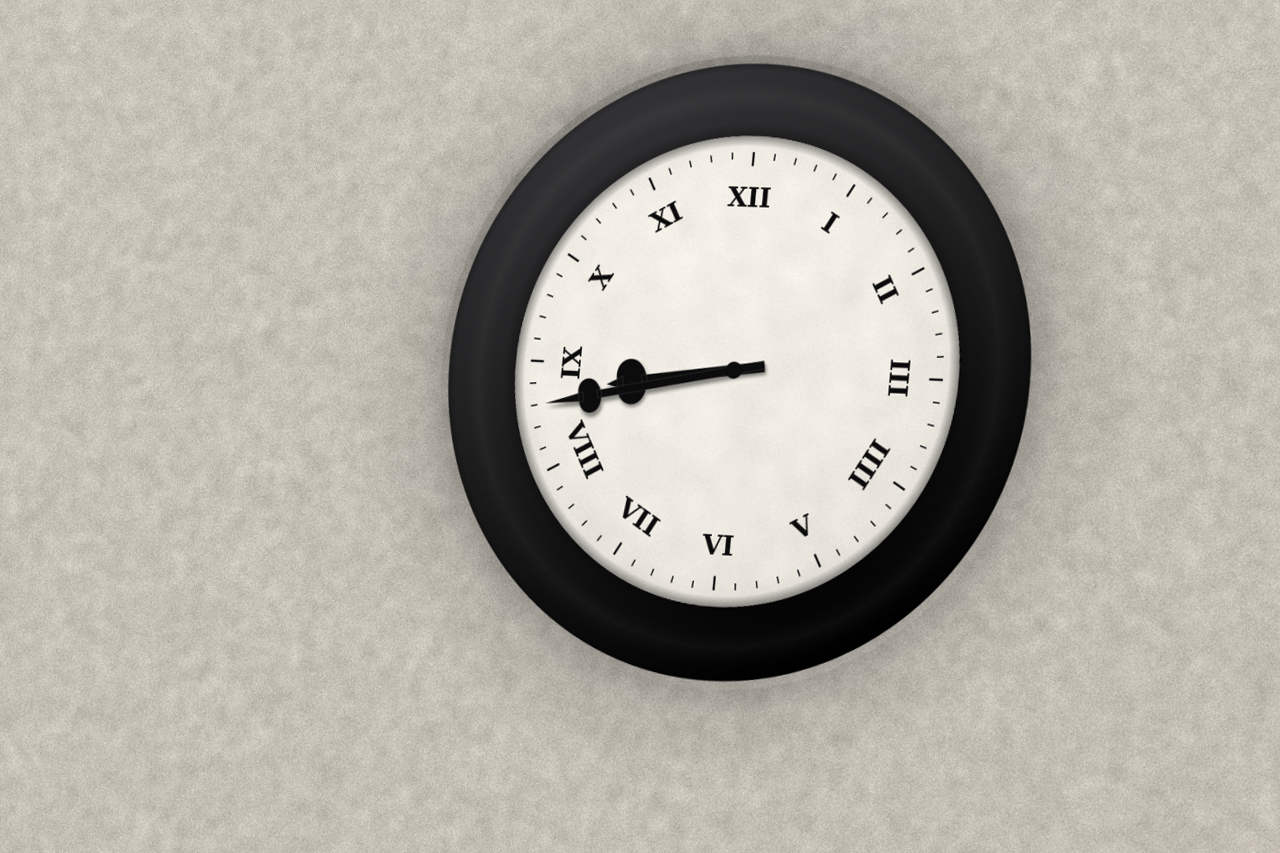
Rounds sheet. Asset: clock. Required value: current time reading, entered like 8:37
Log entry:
8:43
